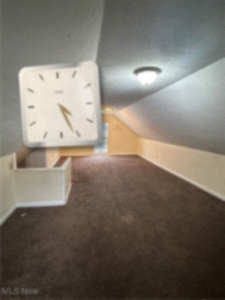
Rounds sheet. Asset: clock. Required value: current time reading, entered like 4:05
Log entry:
4:26
